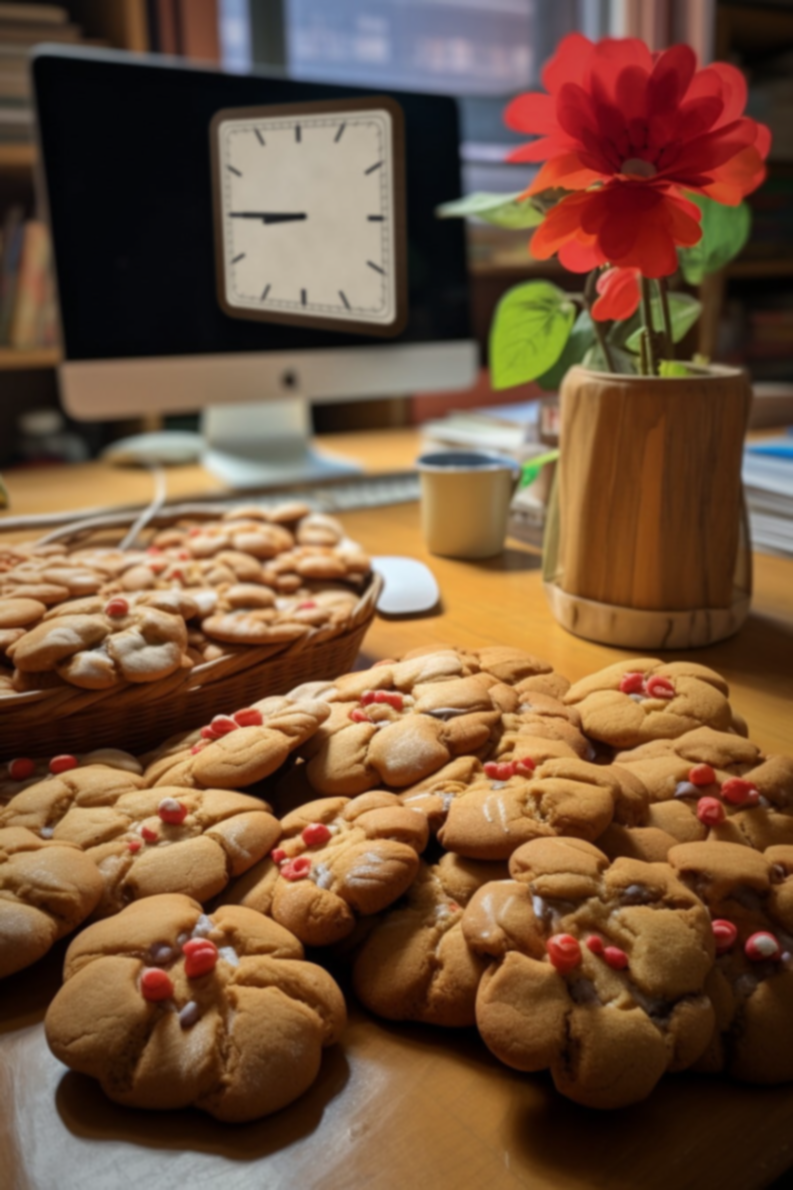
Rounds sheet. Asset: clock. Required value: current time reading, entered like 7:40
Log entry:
8:45
